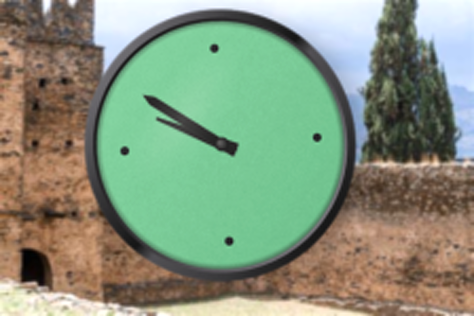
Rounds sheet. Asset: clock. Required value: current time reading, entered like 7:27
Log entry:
9:51
